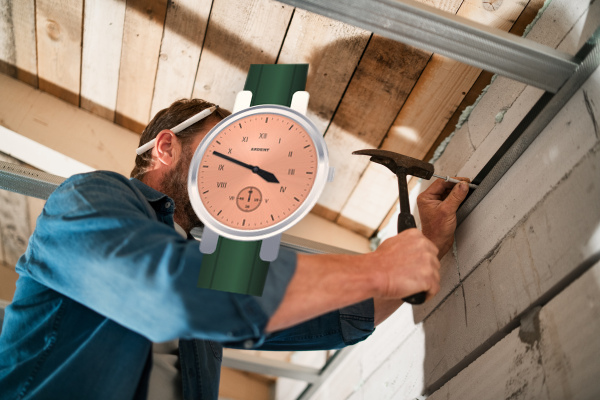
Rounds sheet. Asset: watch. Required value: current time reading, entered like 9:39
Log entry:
3:48
